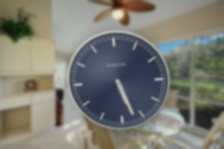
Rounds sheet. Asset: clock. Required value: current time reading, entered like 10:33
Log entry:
5:27
